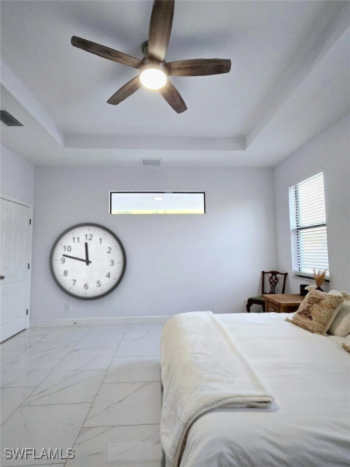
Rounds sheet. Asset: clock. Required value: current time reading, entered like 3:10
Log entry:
11:47
